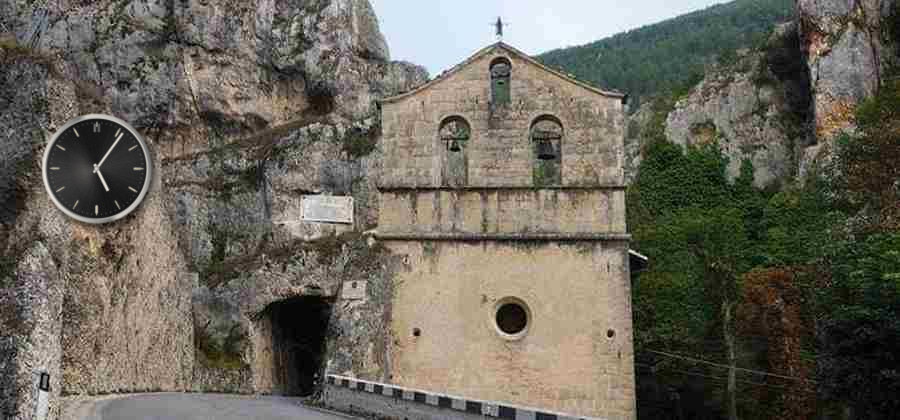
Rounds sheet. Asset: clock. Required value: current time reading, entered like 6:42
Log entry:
5:06
